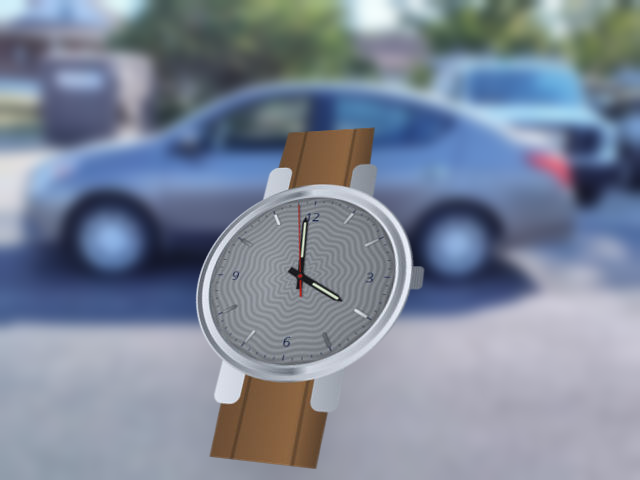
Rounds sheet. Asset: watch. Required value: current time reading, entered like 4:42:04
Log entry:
3:58:58
